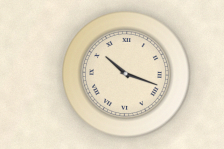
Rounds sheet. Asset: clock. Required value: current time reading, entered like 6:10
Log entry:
10:18
